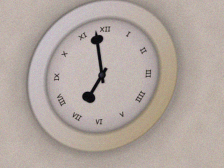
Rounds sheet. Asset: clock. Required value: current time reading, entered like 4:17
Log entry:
6:58
